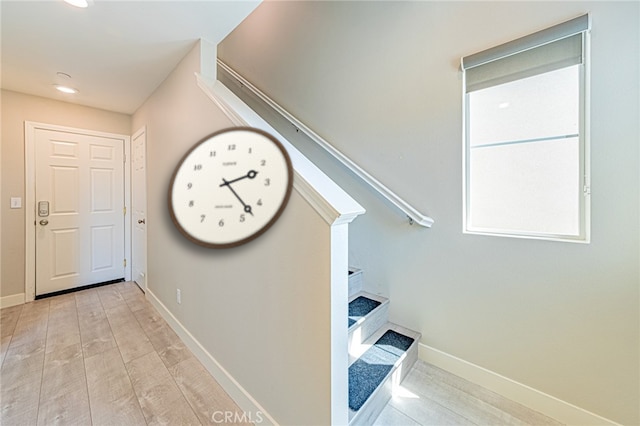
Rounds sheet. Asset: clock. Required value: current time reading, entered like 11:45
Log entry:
2:23
